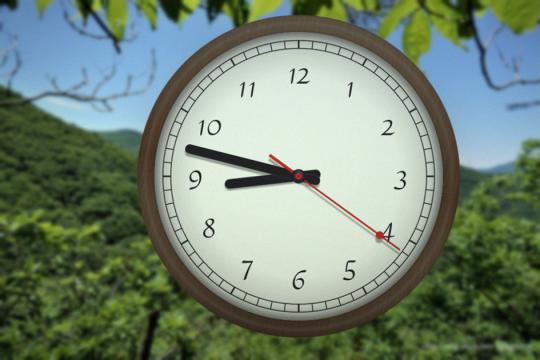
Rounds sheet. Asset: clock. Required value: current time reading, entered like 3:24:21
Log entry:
8:47:21
